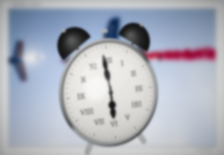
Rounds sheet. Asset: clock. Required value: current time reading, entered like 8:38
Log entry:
5:59
